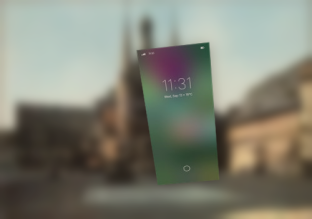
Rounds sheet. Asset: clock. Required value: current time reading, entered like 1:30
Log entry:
11:31
